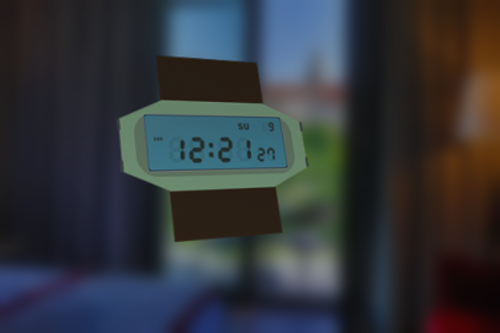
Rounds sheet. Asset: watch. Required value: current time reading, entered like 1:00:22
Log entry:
12:21:27
